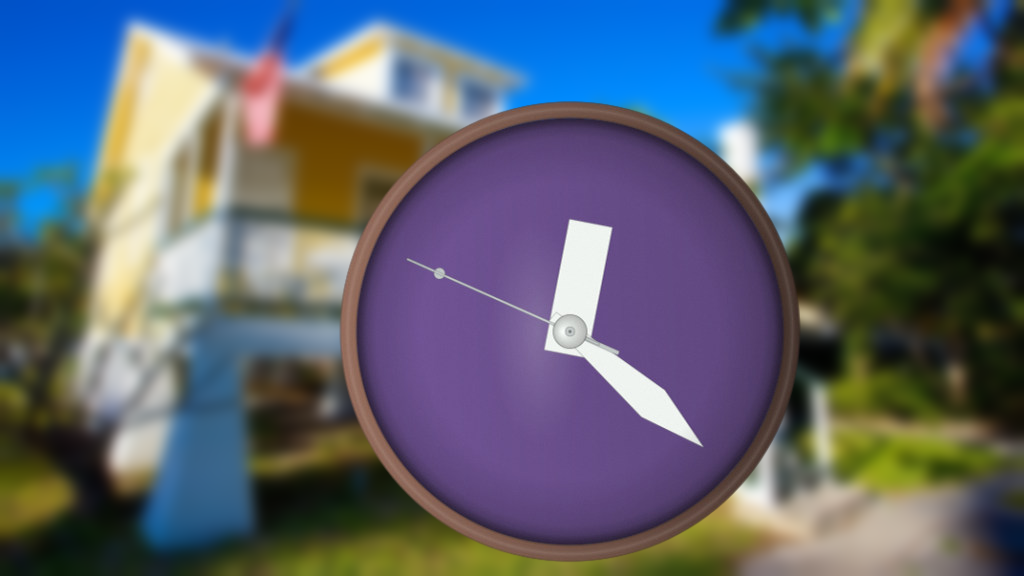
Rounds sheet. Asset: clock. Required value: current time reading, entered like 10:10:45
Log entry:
12:21:49
